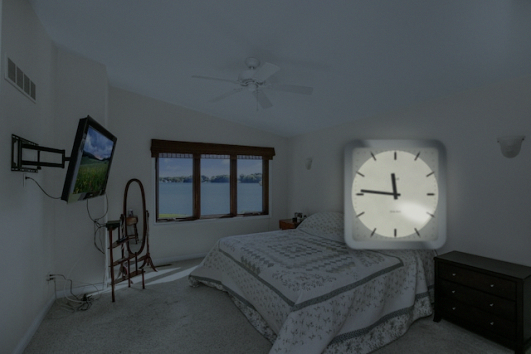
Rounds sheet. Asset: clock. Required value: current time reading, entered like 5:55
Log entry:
11:46
